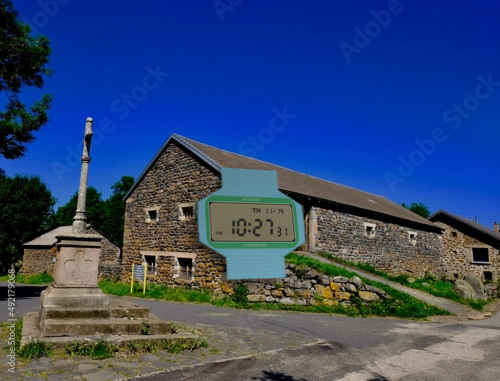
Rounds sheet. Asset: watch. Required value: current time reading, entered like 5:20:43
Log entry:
10:27:31
